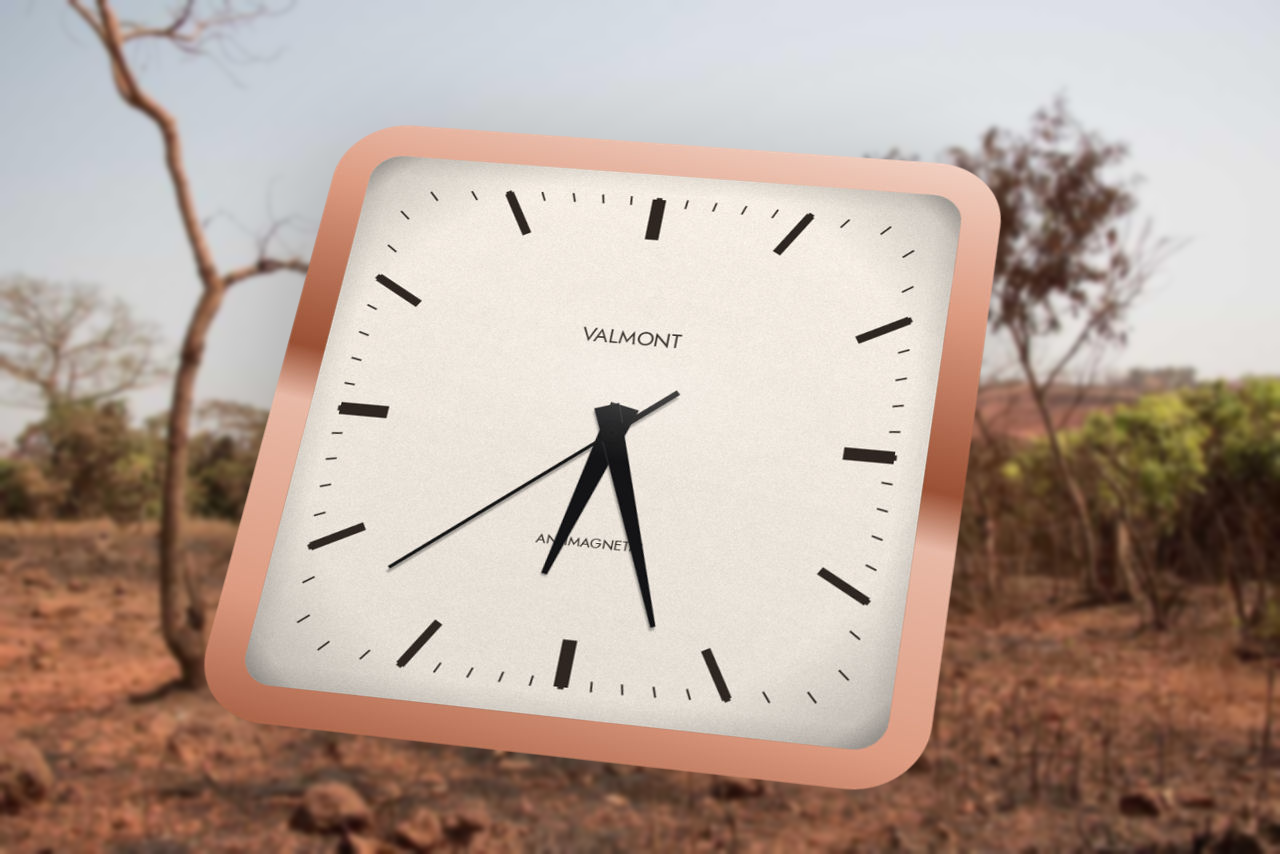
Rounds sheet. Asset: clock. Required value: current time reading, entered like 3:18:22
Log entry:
6:26:38
